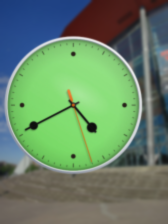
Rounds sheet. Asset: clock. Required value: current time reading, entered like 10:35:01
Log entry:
4:40:27
